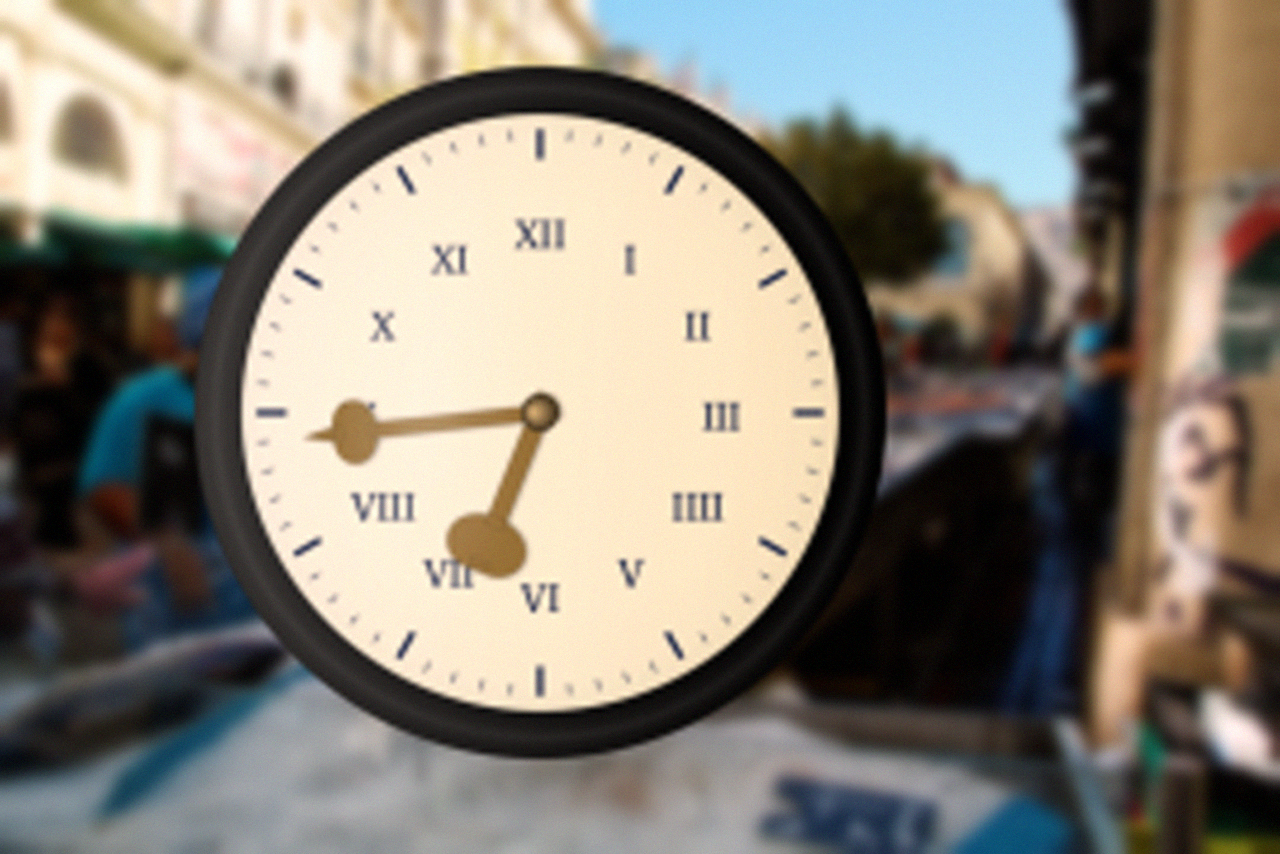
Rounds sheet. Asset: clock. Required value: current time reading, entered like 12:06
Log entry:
6:44
